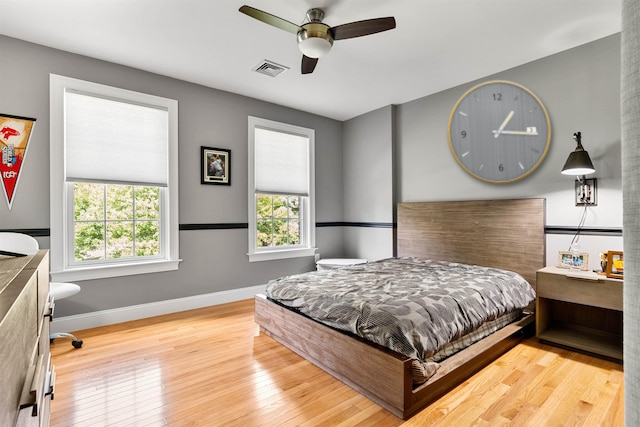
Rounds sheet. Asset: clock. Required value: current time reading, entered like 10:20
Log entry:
1:16
